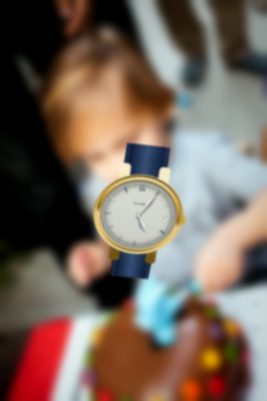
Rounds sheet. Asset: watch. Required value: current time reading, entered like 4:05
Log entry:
5:05
